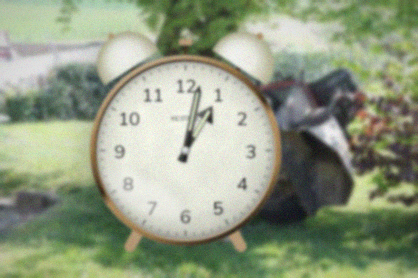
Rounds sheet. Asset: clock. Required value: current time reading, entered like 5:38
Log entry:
1:02
